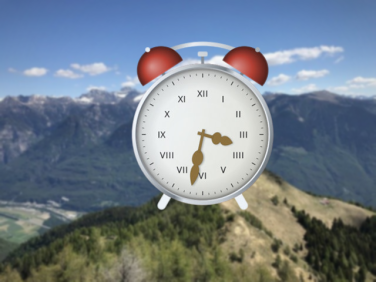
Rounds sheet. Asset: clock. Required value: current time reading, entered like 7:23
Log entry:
3:32
